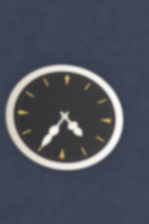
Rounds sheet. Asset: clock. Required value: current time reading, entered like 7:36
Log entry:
4:35
